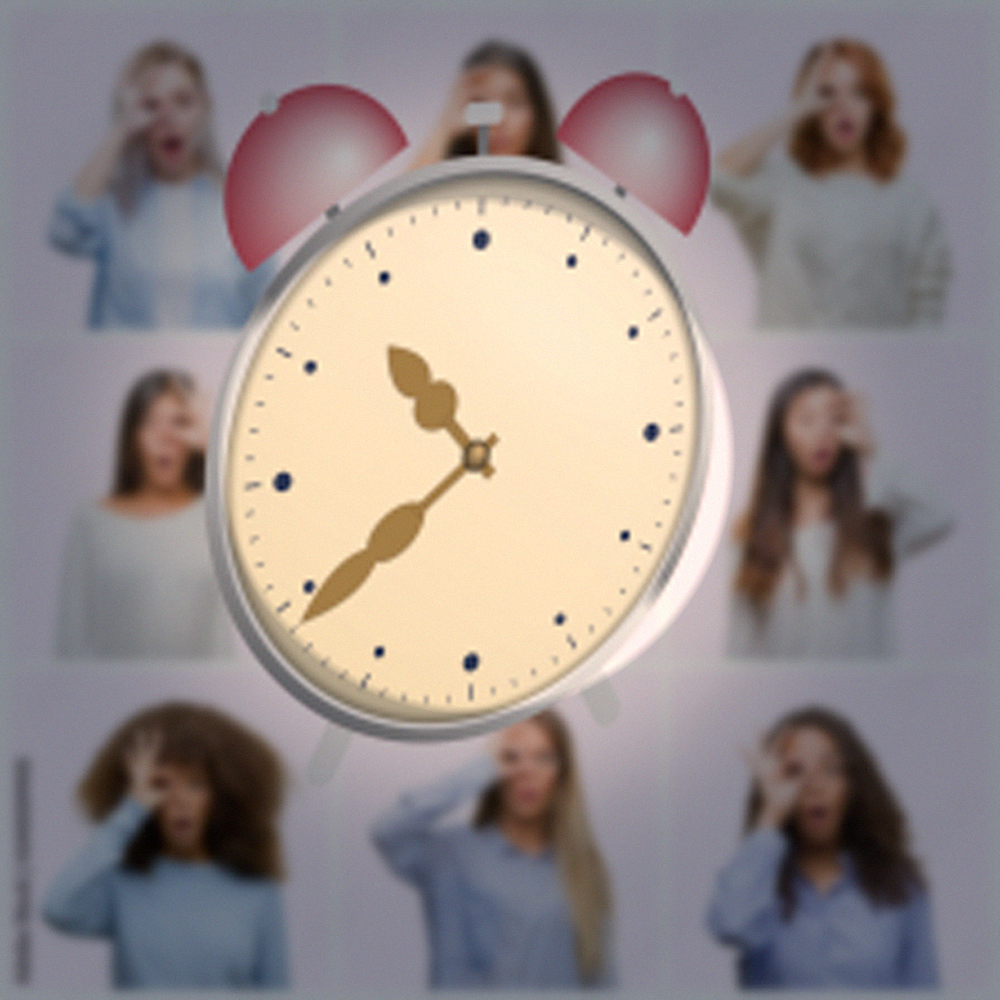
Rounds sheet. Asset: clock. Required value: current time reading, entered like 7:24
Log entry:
10:39
